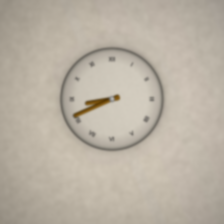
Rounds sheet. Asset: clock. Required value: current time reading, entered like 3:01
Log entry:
8:41
